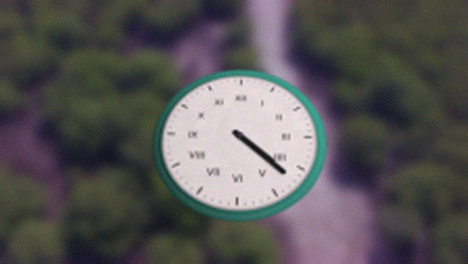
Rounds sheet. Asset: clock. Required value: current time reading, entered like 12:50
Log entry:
4:22
